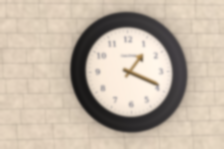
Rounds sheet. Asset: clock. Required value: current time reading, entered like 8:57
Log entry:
1:19
